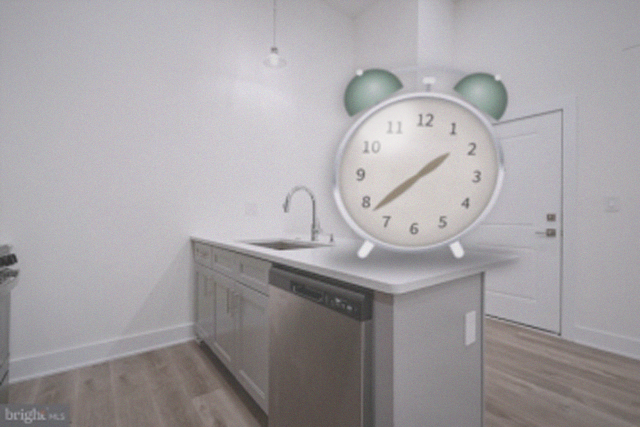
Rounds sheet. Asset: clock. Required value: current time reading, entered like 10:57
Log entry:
1:38
